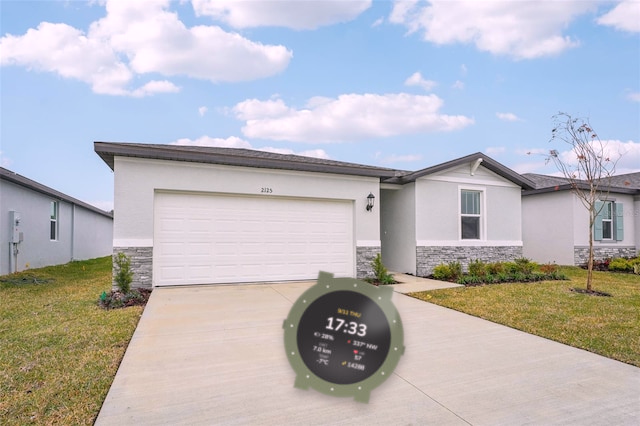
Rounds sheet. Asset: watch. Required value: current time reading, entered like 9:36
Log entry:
17:33
